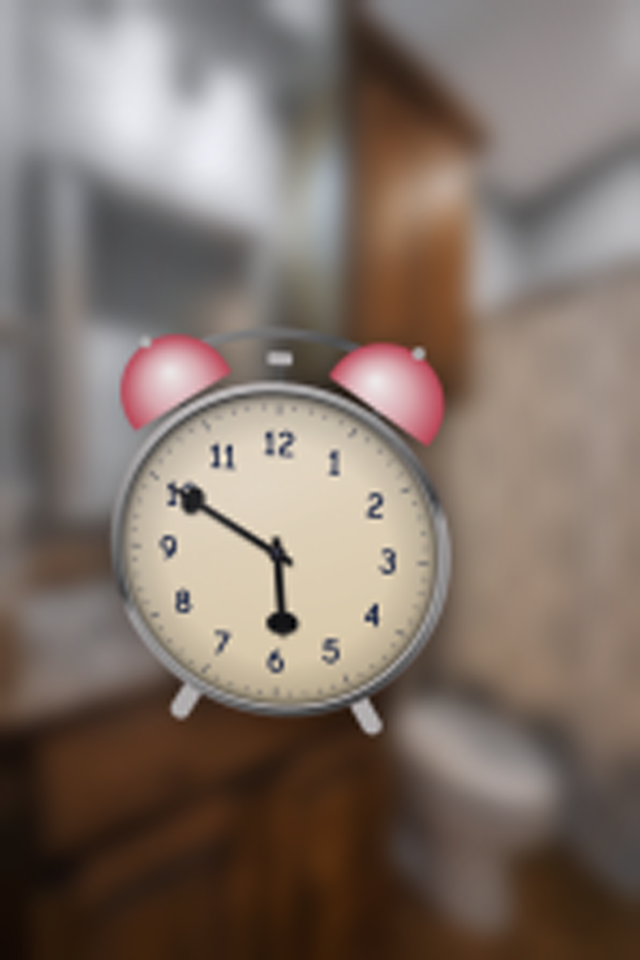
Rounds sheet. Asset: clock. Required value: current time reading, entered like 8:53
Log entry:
5:50
